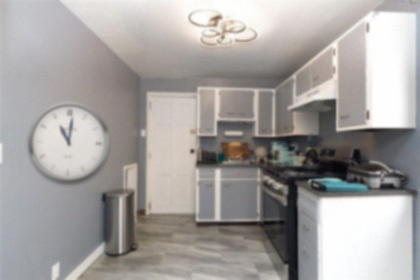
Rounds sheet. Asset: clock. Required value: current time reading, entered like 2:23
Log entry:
11:01
